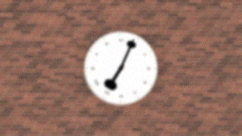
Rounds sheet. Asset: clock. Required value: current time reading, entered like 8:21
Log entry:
7:04
